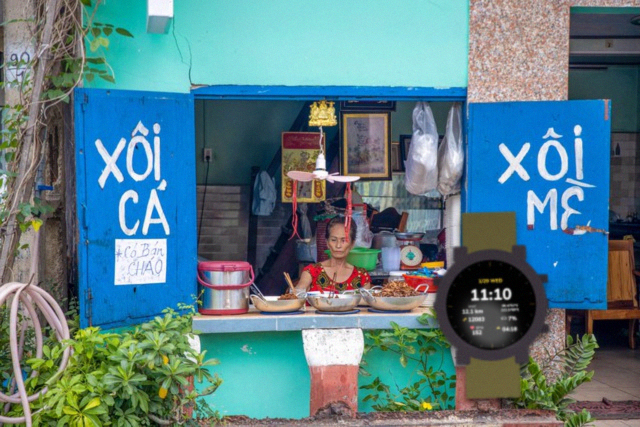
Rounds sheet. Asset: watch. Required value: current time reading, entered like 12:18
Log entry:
11:10
